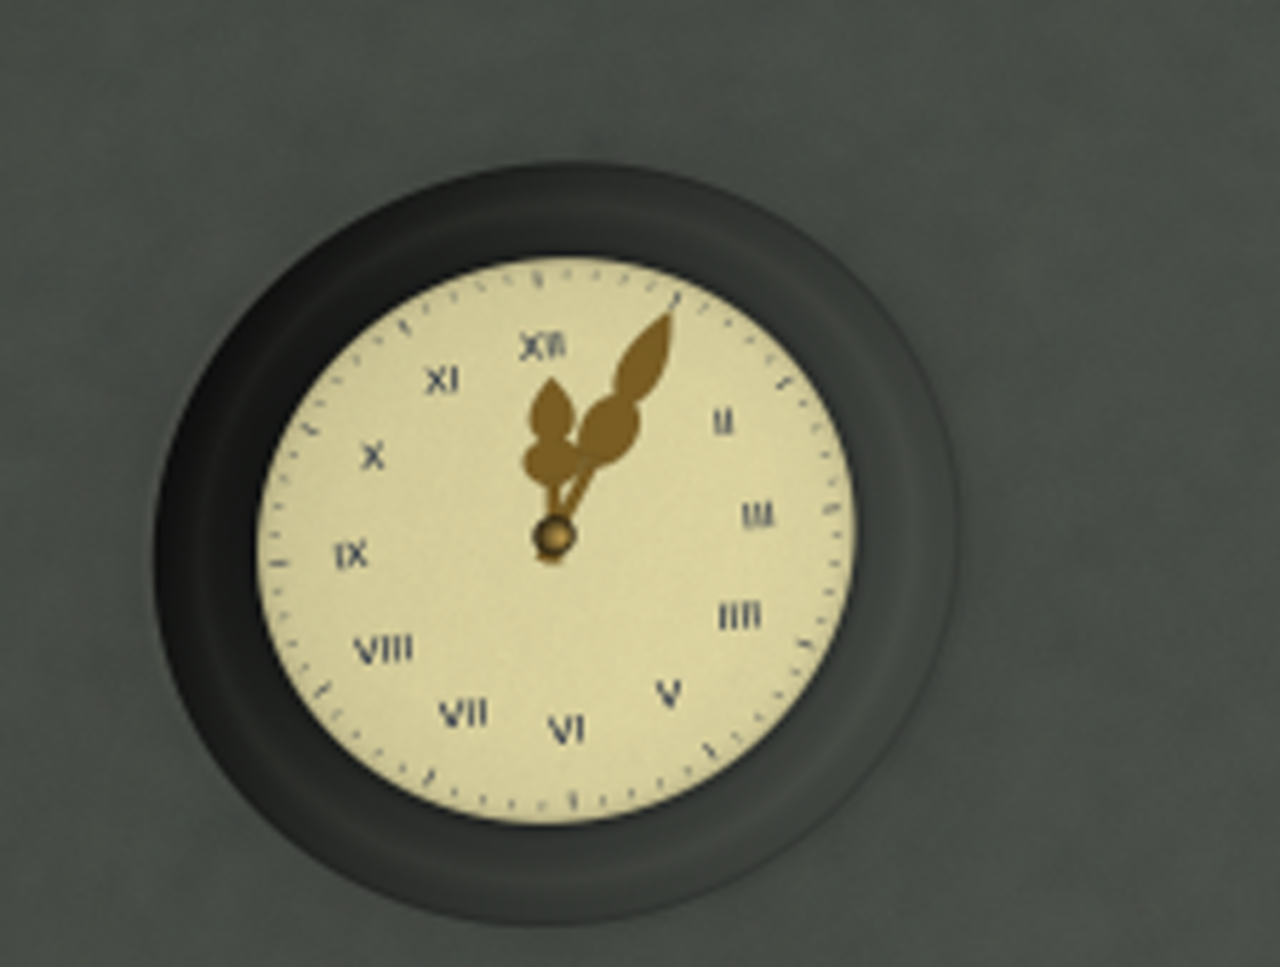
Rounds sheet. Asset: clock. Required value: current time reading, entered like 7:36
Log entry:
12:05
